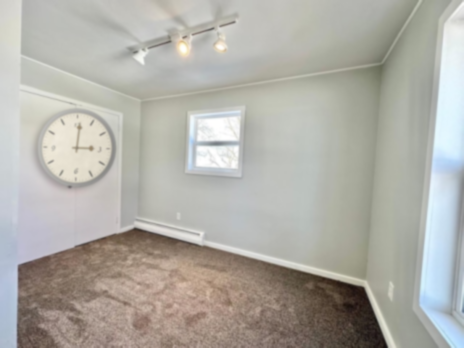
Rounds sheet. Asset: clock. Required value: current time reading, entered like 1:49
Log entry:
3:01
